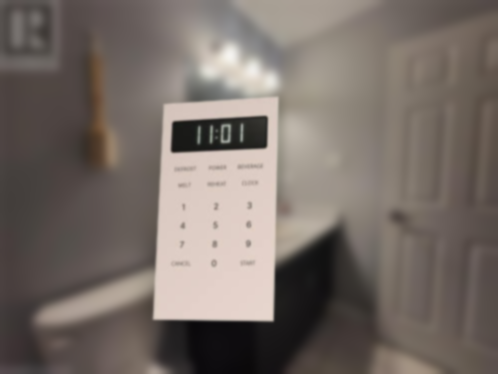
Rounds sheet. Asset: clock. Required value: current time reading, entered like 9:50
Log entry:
11:01
